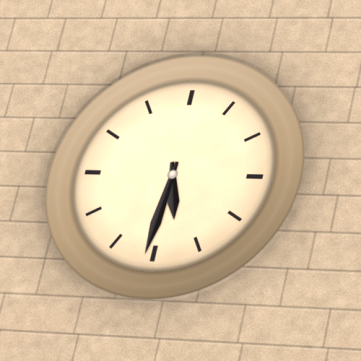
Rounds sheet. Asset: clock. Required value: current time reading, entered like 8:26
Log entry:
5:31
